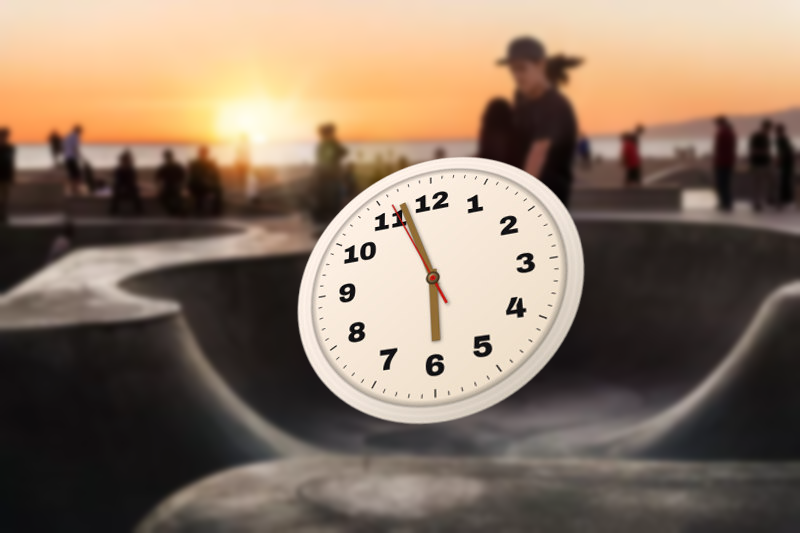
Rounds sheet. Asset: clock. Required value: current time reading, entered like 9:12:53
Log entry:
5:56:56
